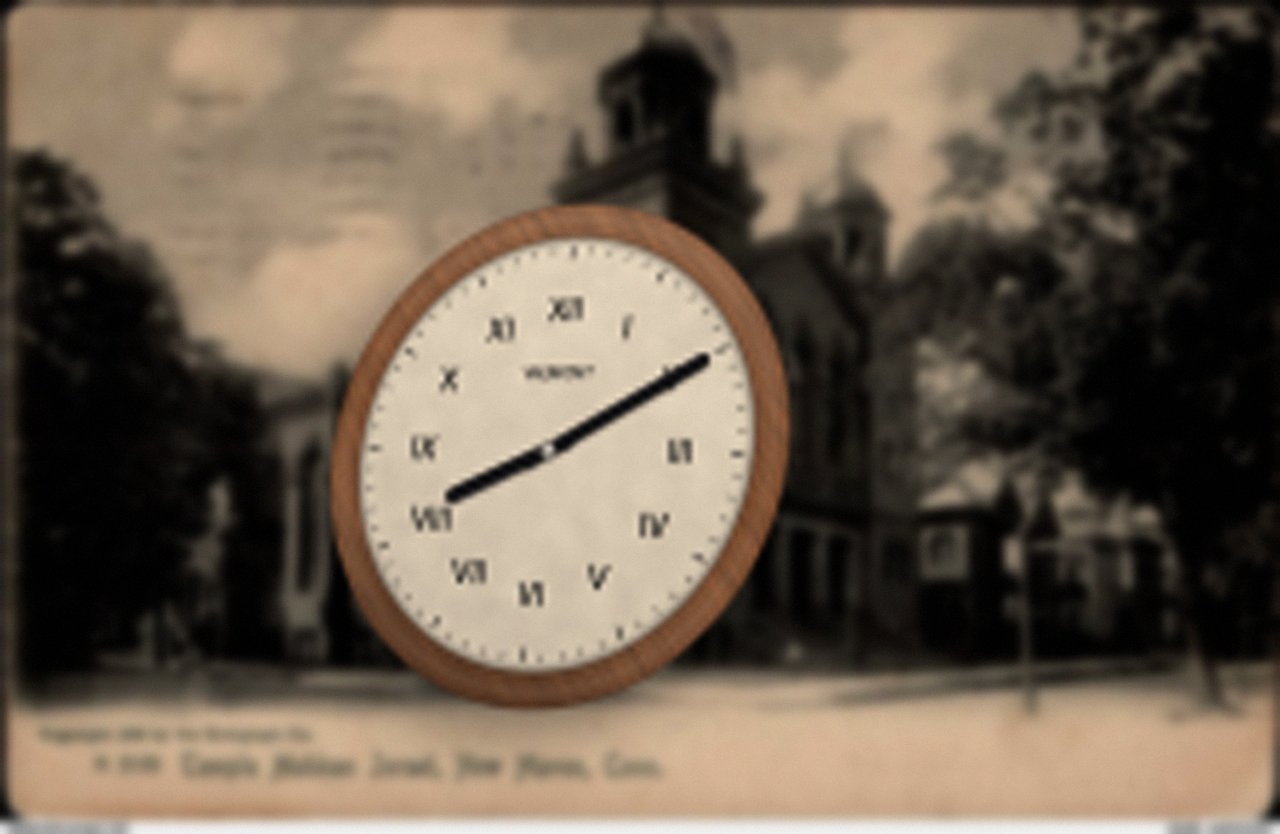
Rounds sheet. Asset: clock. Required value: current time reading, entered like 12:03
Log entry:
8:10
